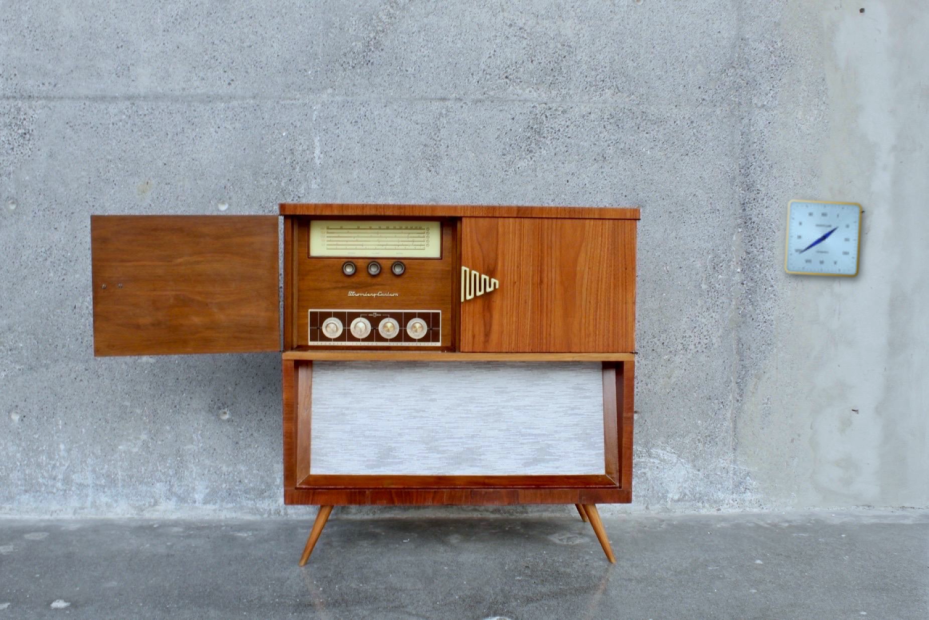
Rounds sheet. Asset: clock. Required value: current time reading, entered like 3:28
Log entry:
1:39
